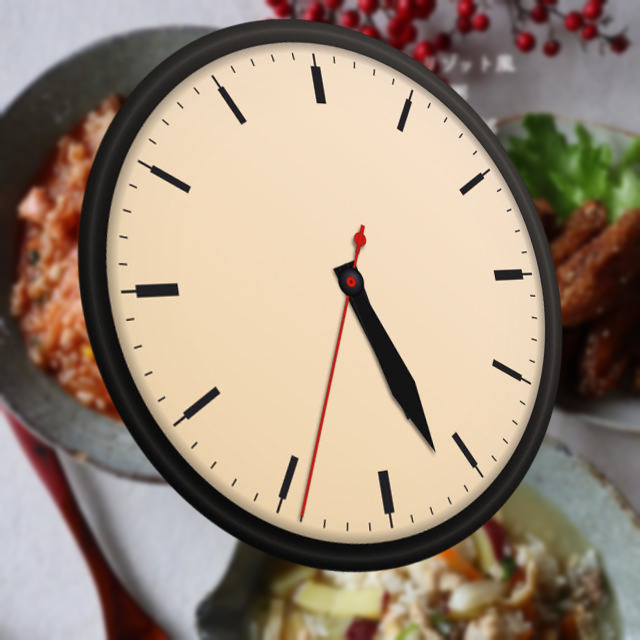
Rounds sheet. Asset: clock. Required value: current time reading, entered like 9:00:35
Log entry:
5:26:34
